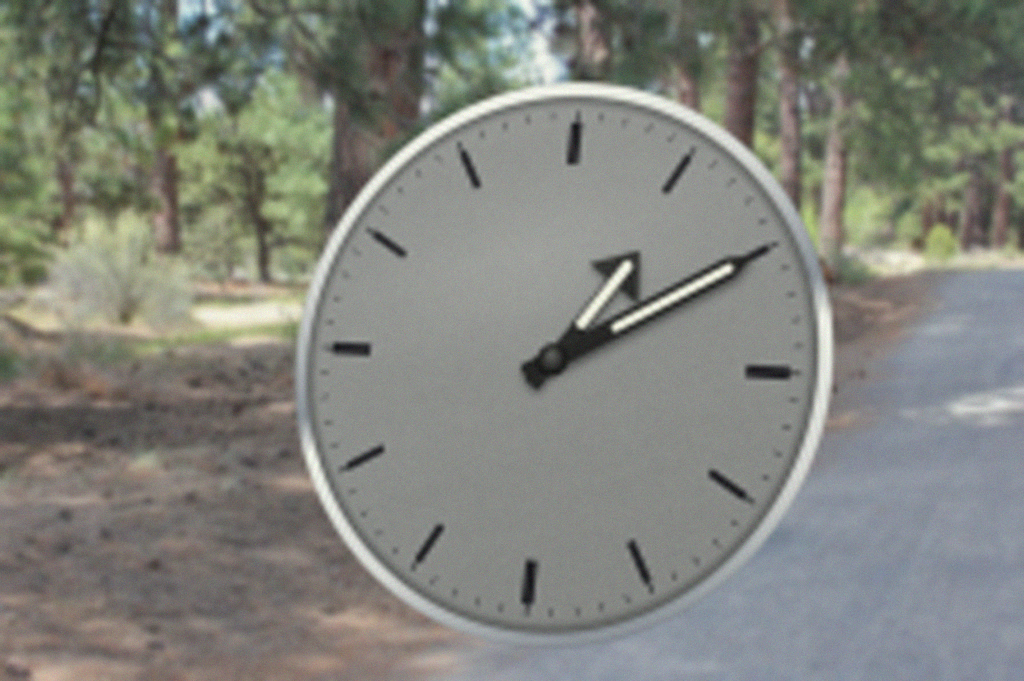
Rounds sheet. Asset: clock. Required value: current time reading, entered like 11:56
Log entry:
1:10
